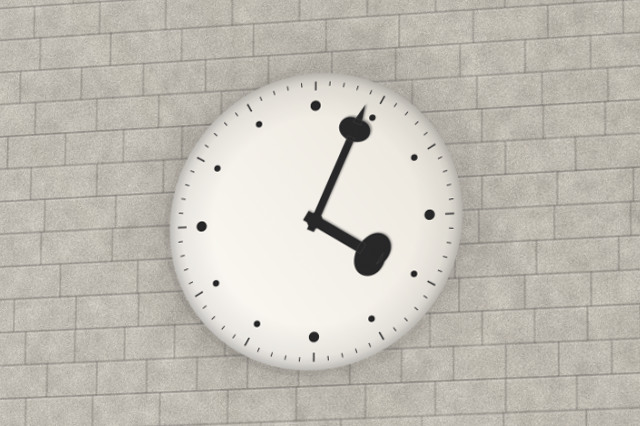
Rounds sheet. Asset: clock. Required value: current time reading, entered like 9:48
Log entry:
4:04
